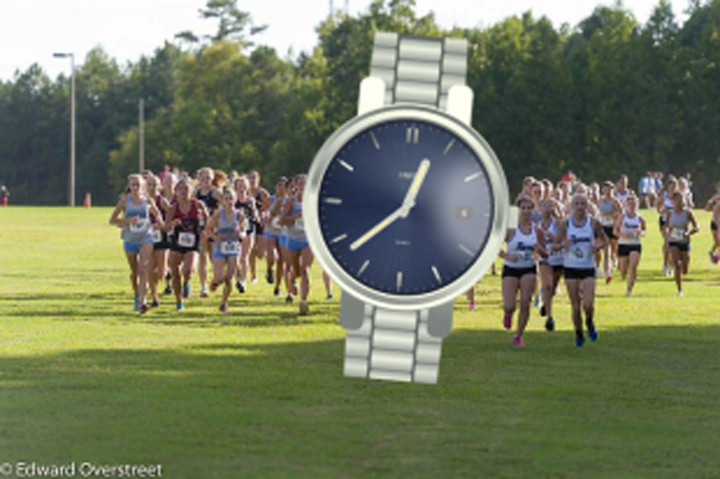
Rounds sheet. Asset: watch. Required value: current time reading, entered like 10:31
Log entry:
12:38
